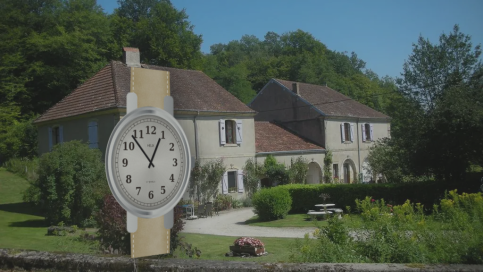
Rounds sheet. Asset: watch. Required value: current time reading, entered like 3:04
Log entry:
12:53
